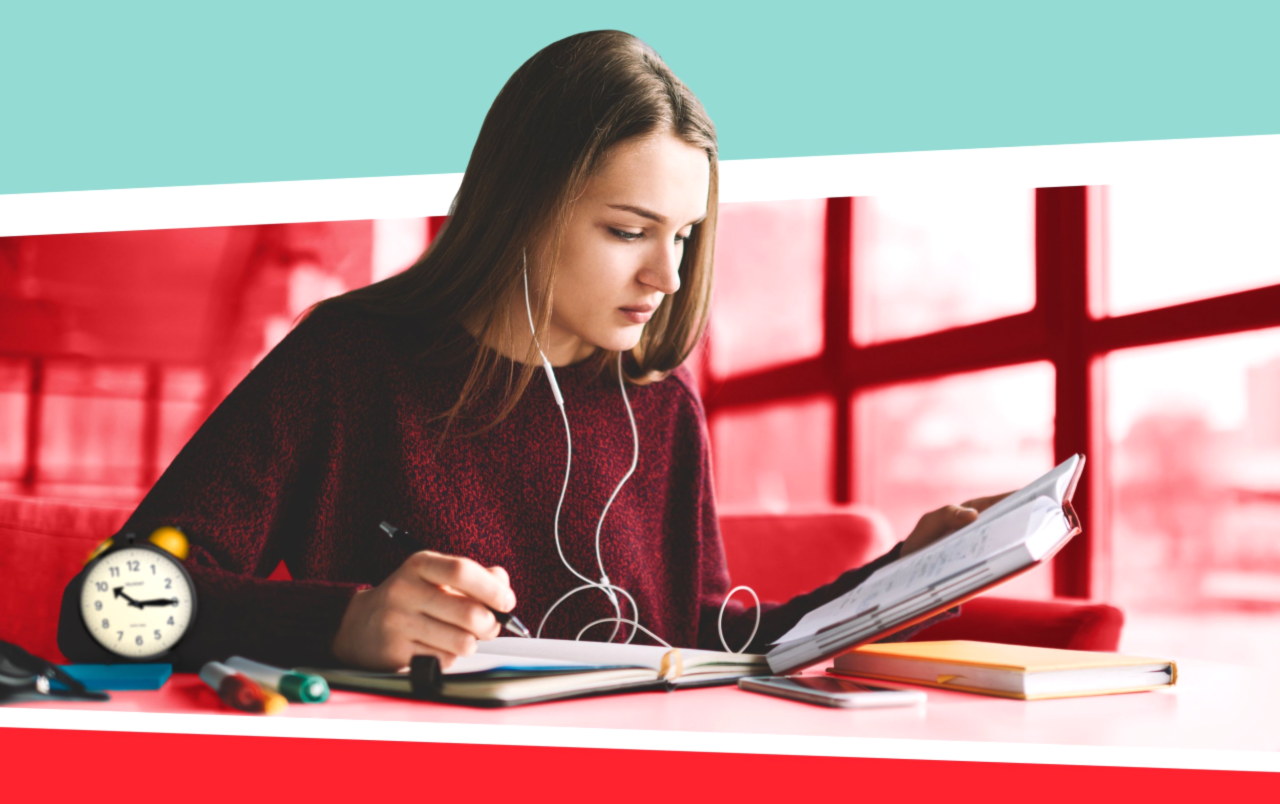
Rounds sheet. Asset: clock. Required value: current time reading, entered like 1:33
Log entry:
10:15
